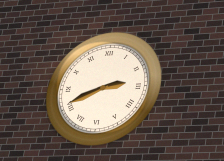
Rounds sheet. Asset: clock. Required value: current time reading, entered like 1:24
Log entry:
2:41
